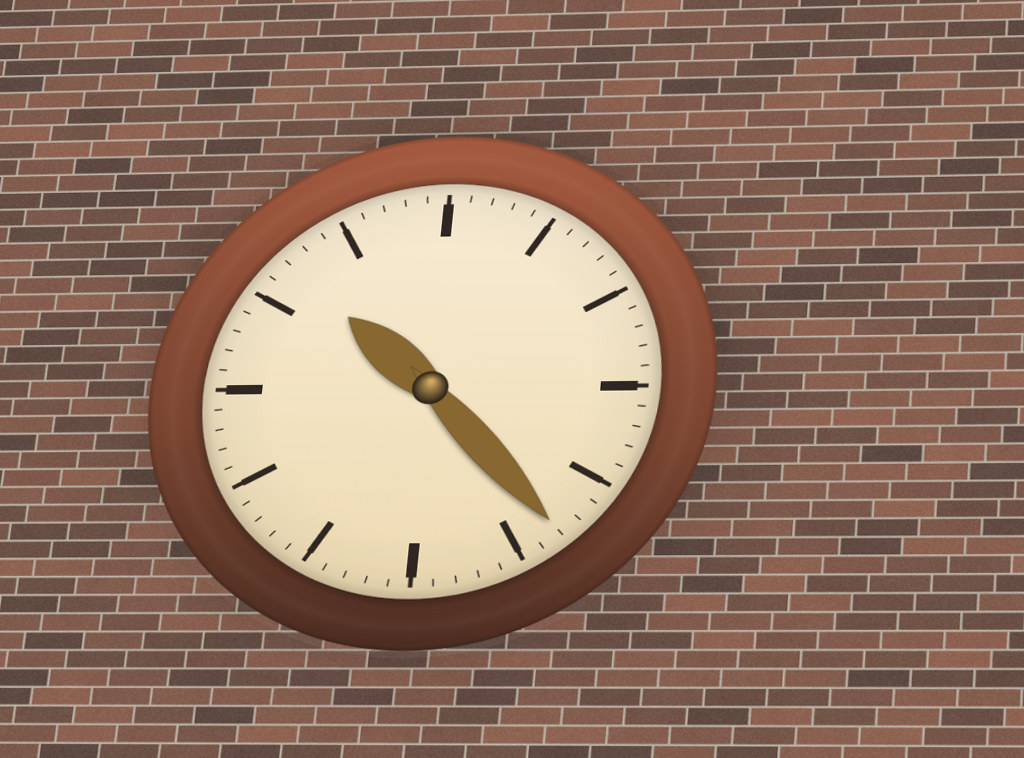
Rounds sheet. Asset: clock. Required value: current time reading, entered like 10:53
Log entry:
10:23
